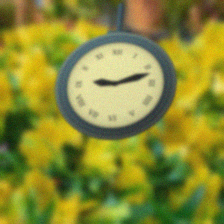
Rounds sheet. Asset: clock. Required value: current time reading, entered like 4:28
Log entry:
9:12
